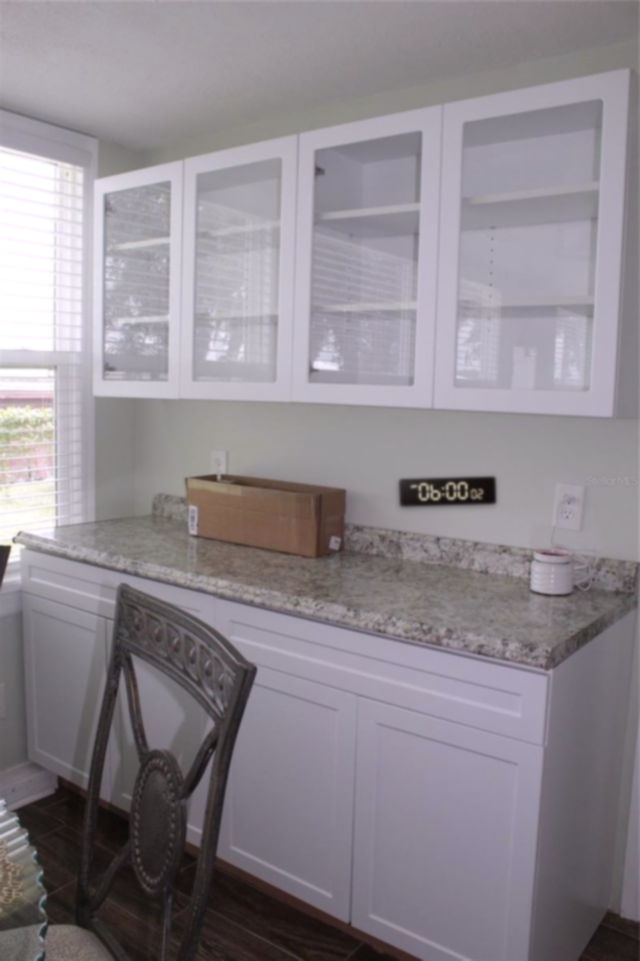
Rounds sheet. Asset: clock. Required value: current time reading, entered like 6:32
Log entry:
6:00
